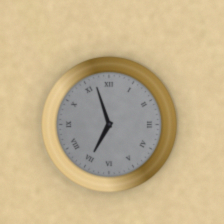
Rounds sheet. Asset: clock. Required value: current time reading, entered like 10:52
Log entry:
6:57
